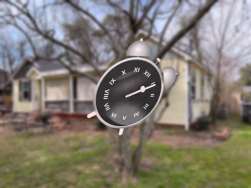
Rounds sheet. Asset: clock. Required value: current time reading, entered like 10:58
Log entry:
1:06
